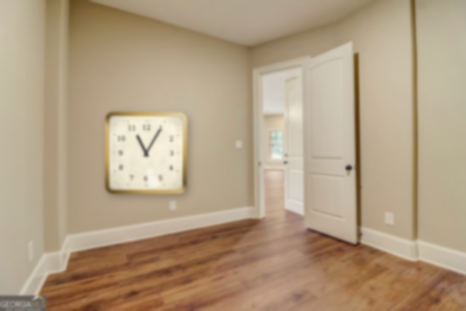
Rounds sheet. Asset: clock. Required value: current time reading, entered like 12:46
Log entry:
11:05
